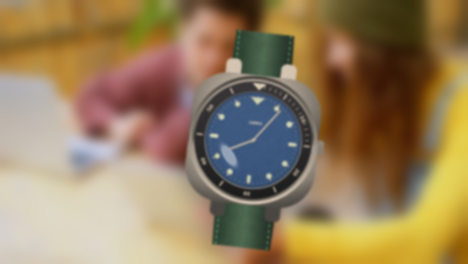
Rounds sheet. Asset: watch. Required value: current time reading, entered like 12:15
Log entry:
8:06
